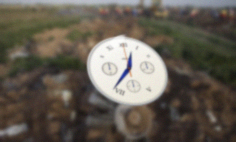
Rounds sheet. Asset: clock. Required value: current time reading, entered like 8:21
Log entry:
12:37
